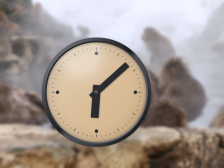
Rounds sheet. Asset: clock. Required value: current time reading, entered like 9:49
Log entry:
6:08
